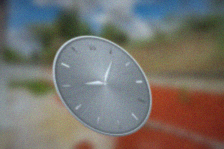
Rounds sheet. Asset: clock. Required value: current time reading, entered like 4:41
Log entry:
9:06
